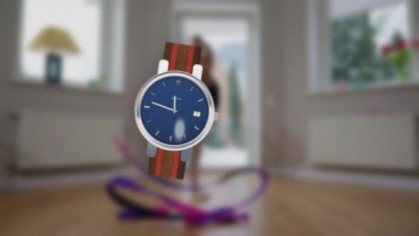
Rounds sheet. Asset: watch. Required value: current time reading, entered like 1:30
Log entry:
11:47
